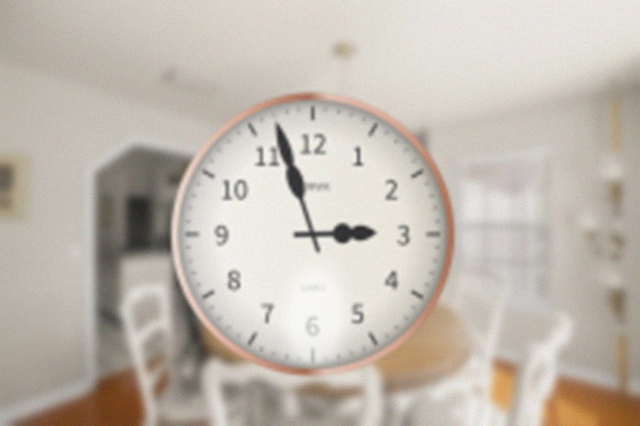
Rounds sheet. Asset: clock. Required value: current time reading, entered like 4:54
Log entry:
2:57
